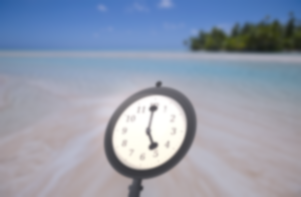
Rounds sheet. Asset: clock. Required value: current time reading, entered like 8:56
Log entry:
5:00
